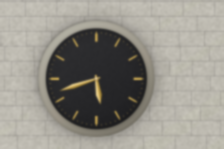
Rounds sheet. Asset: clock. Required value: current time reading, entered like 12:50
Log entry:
5:42
